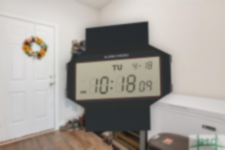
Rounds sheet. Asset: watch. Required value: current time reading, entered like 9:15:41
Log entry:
10:18:09
